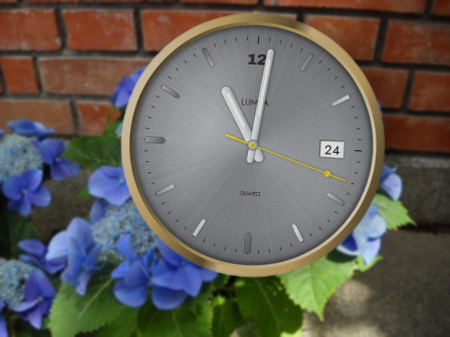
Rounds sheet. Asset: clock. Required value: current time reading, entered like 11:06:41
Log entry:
11:01:18
